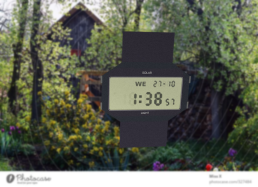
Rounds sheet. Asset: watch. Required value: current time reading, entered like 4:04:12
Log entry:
1:38:57
